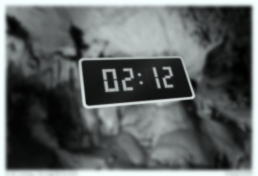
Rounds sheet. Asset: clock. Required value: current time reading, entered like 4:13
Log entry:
2:12
